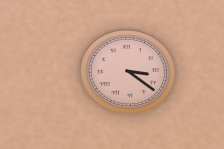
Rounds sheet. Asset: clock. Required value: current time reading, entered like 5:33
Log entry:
3:22
